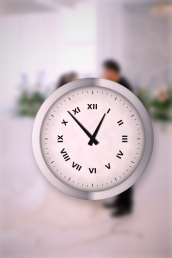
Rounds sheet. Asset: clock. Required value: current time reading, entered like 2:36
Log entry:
12:53
